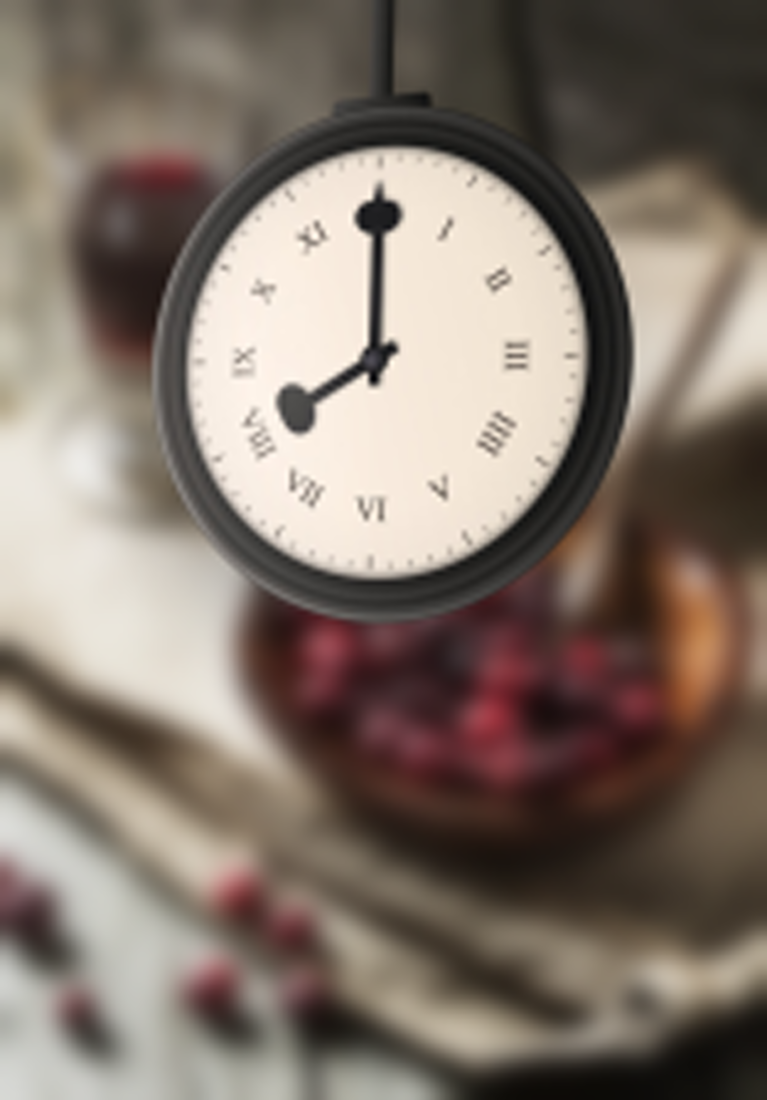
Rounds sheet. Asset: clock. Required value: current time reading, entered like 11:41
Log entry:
8:00
